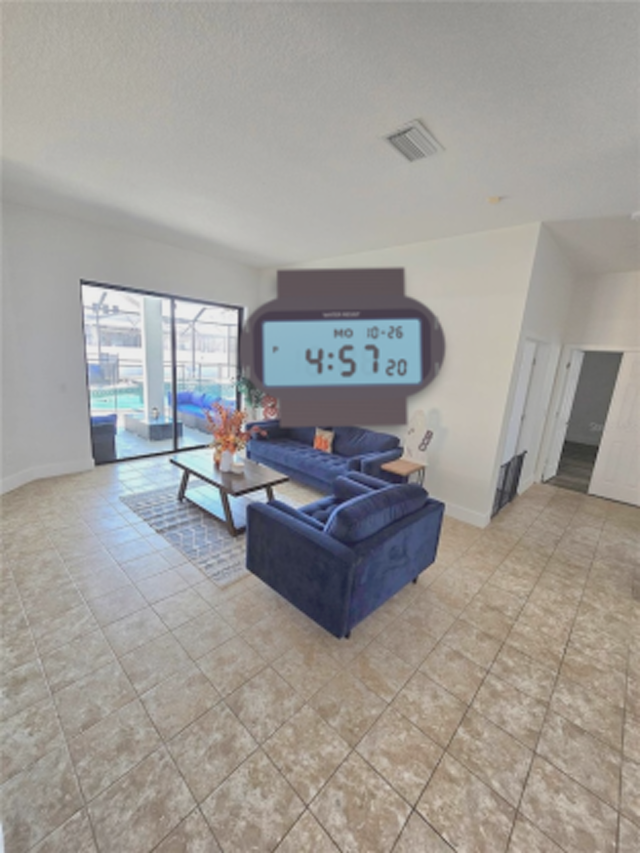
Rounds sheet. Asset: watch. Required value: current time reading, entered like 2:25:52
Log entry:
4:57:20
